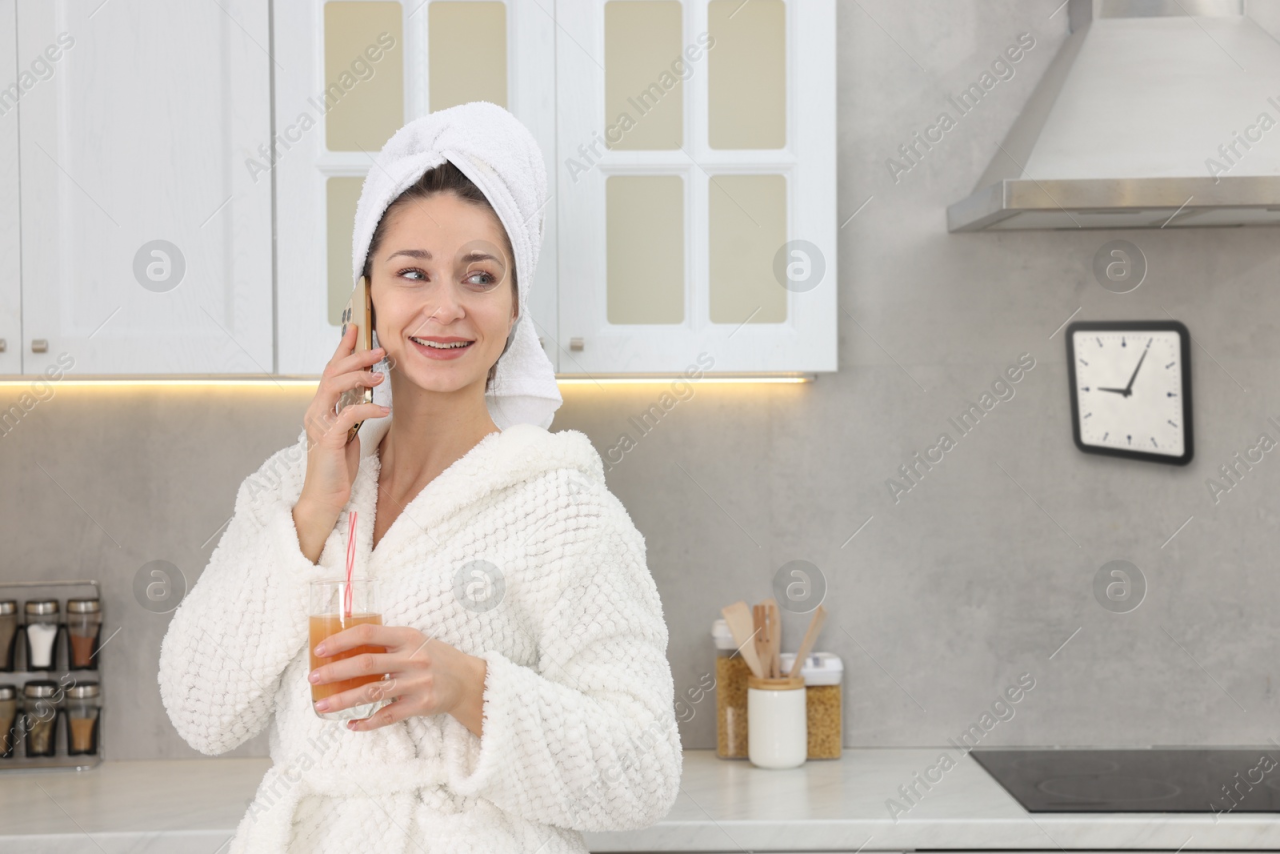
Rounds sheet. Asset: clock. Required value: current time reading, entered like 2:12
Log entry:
9:05
